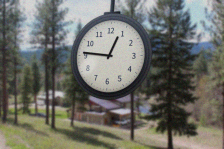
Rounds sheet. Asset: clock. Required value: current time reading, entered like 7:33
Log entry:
12:46
